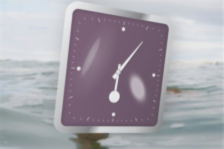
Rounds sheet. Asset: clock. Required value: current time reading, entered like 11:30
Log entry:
6:06
